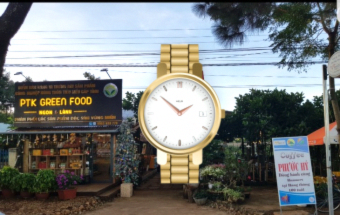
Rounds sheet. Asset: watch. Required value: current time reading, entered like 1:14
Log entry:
1:52
